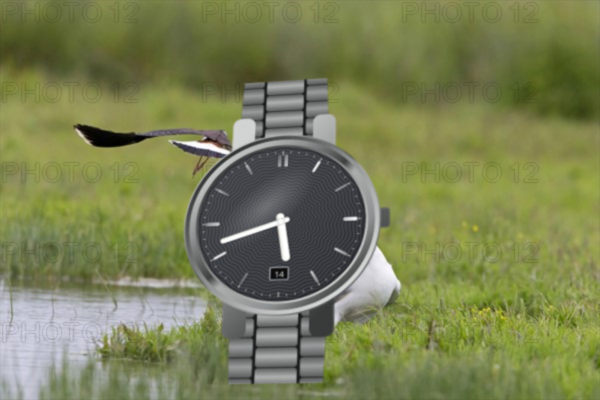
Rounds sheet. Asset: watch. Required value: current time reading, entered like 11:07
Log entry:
5:42
